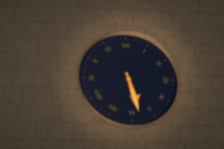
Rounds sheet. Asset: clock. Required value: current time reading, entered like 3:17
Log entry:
5:28
